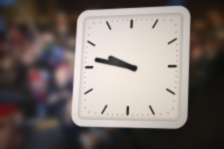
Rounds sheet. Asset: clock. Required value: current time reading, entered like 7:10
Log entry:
9:47
